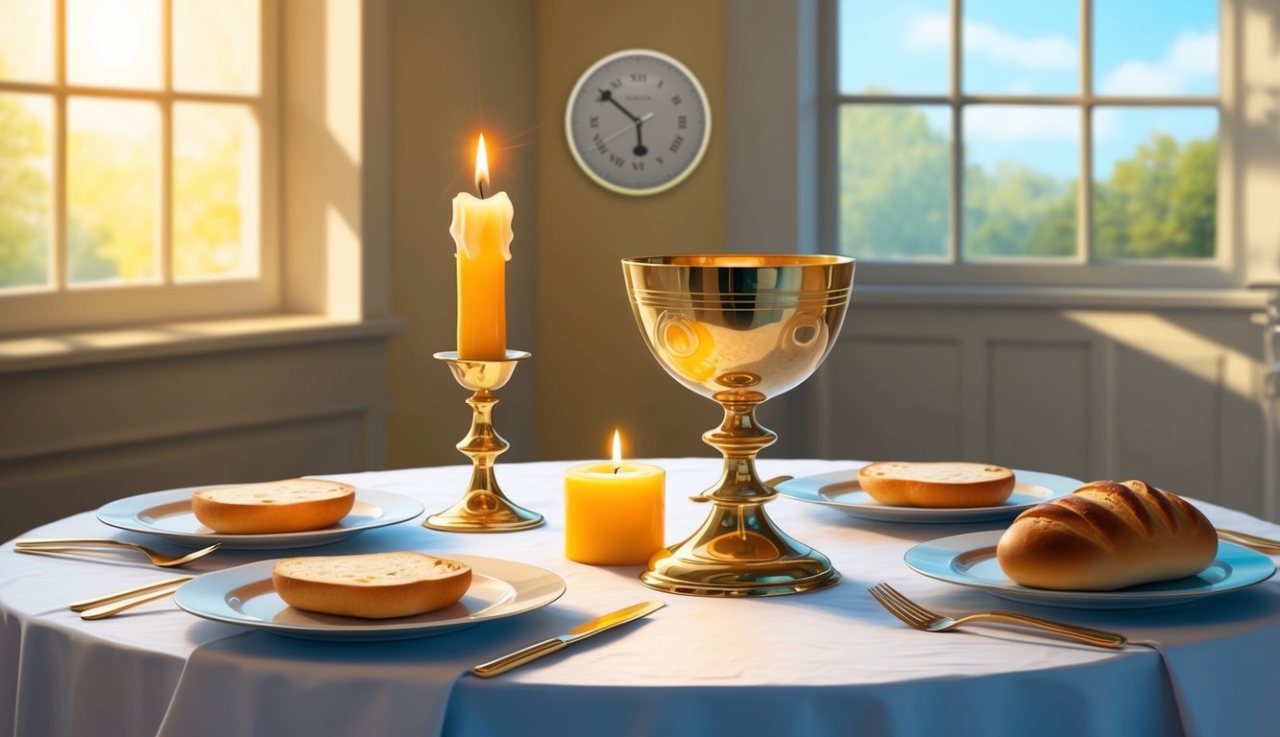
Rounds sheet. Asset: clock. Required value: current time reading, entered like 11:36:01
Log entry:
5:51:40
